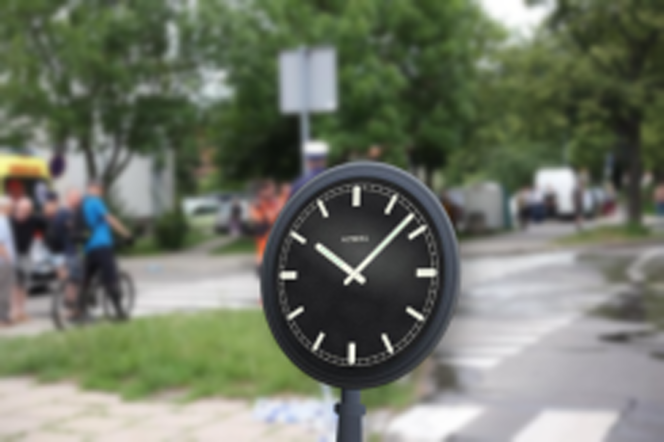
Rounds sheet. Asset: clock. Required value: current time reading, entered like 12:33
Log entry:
10:08
